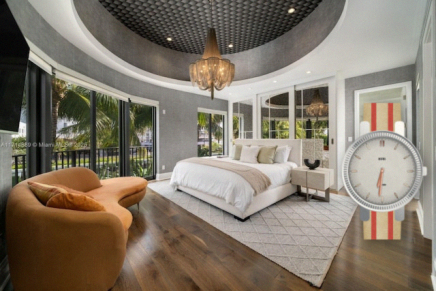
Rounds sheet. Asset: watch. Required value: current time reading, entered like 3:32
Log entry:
6:31
